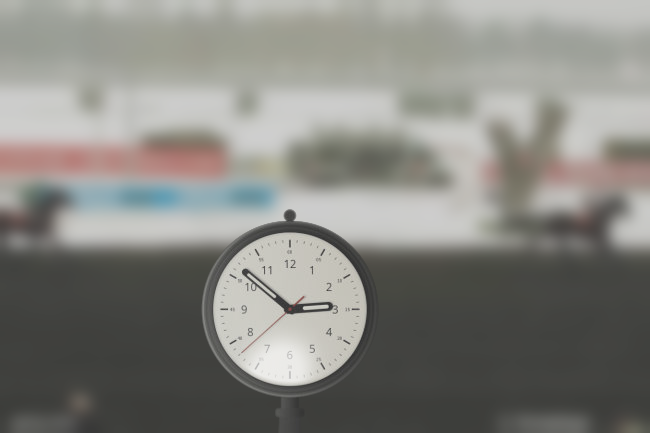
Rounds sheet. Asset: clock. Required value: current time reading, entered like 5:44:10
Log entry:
2:51:38
